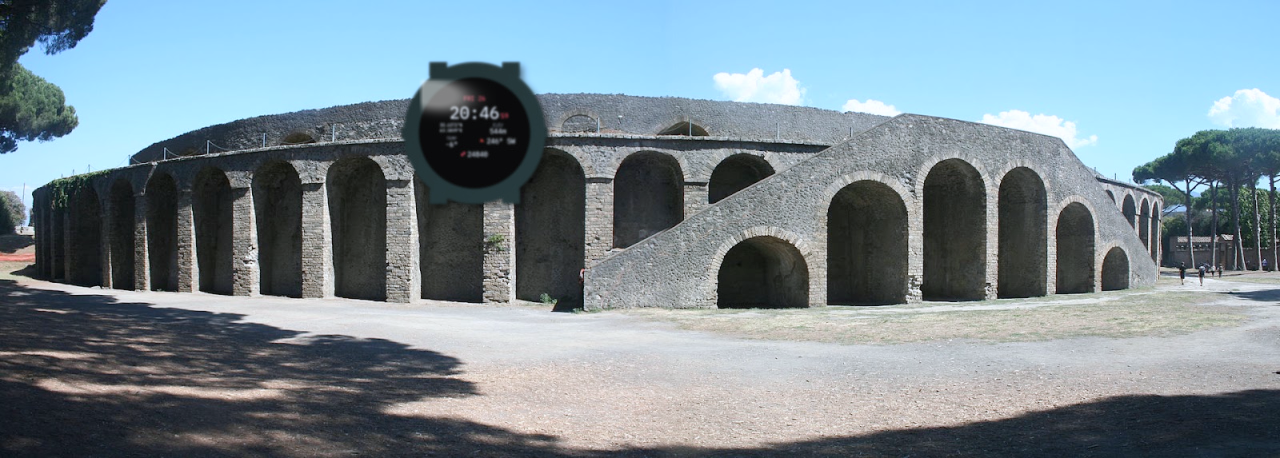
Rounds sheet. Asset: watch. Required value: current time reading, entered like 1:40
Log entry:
20:46
